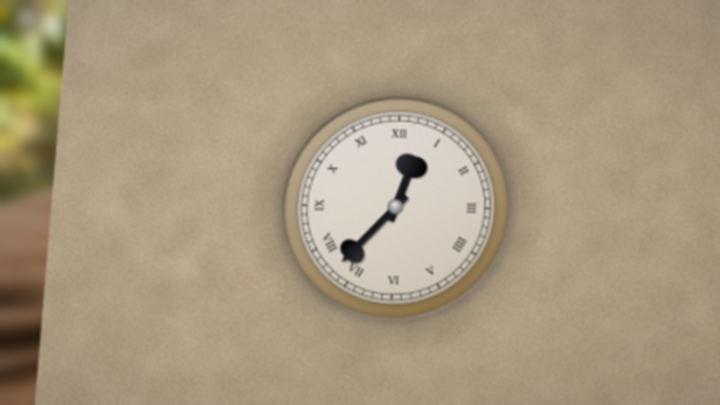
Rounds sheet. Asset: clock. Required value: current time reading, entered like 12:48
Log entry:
12:37
